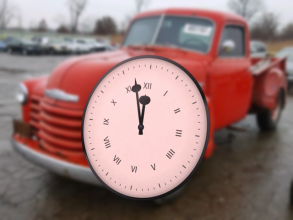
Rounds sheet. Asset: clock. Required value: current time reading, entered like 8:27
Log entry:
11:57
